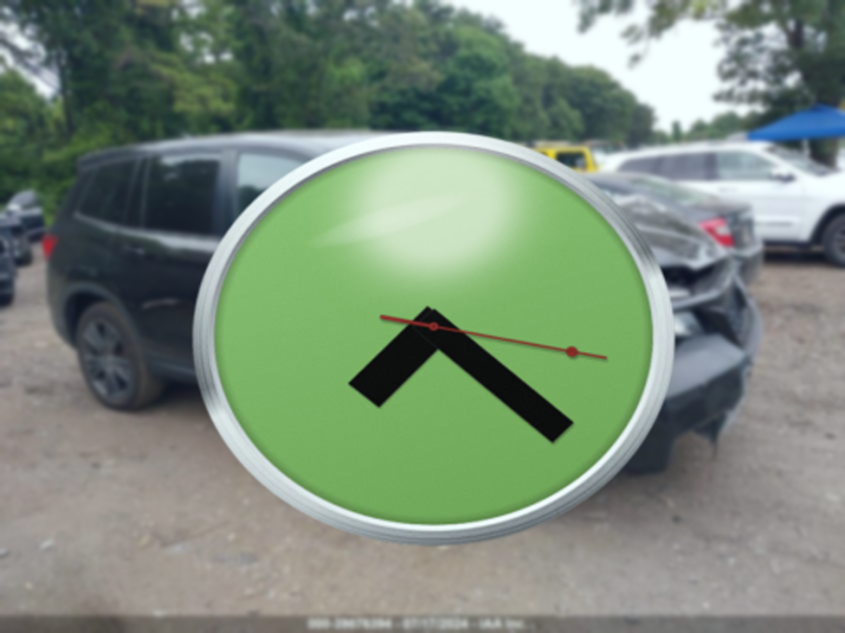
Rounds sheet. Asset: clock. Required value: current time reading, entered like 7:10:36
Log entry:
7:22:17
